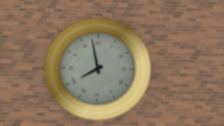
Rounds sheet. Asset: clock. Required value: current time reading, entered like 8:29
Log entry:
7:58
